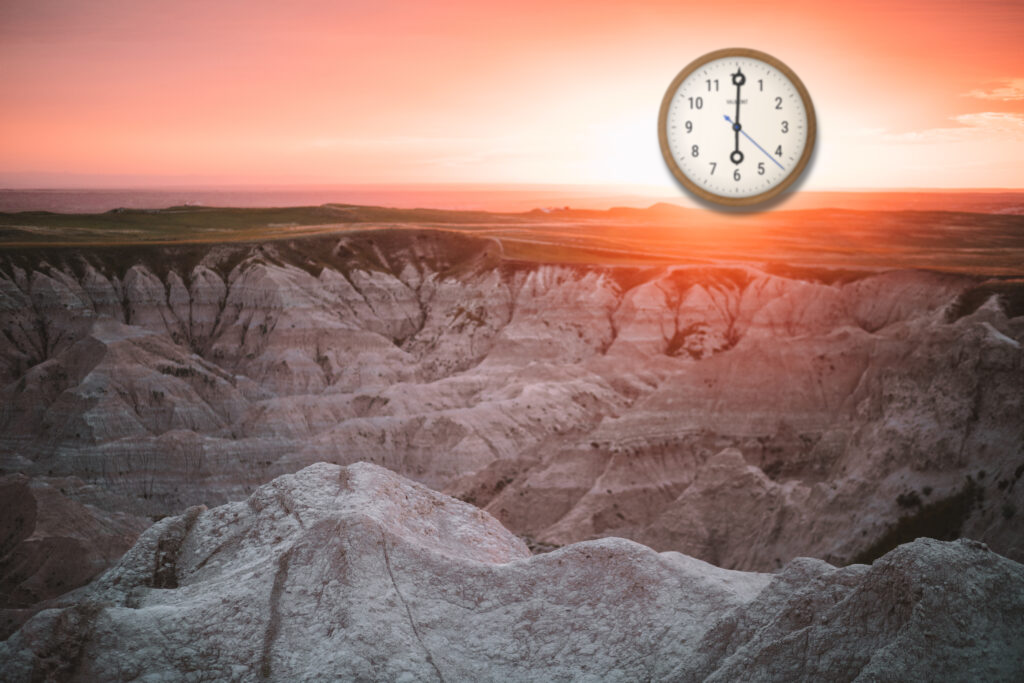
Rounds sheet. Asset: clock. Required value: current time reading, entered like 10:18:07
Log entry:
6:00:22
